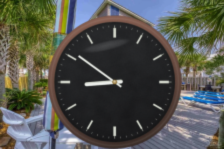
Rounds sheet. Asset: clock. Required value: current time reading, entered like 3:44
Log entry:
8:51
